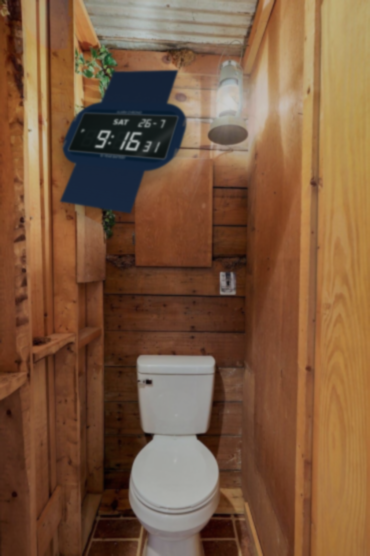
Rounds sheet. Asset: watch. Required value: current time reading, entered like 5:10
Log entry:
9:16
